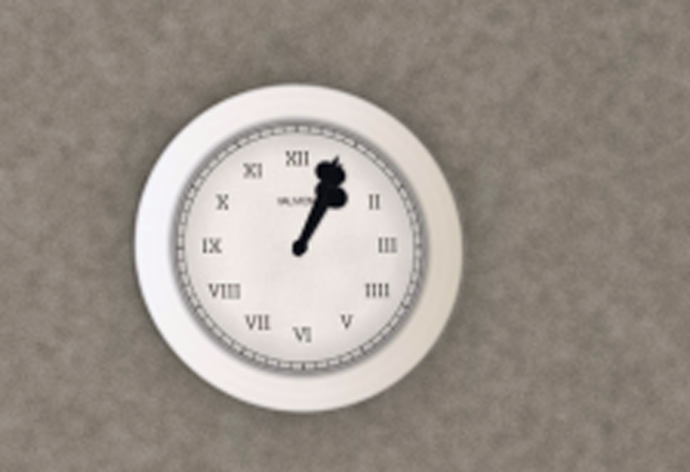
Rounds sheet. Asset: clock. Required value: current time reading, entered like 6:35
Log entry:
1:04
